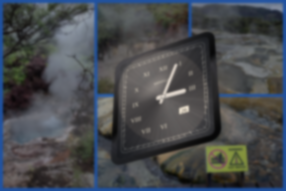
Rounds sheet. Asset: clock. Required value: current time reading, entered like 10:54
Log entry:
3:04
